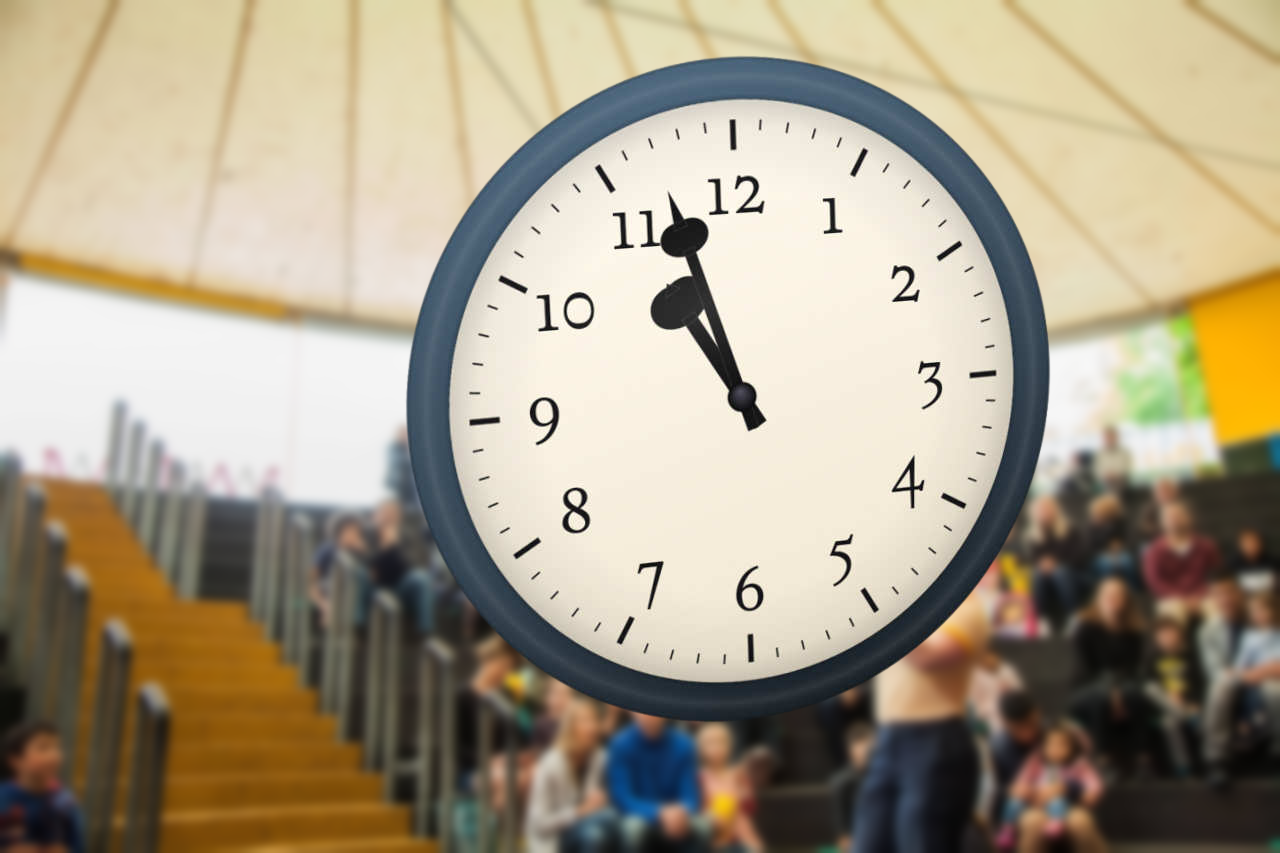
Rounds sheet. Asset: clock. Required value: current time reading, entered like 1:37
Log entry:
10:57
